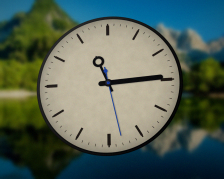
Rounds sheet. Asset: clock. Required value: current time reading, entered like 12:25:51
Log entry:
11:14:28
